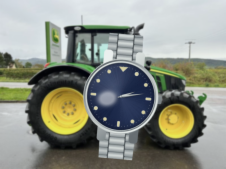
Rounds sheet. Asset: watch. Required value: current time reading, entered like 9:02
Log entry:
2:13
